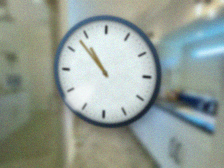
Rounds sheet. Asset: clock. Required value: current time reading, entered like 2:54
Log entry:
10:53
